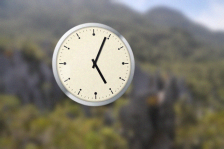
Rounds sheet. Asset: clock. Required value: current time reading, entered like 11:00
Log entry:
5:04
